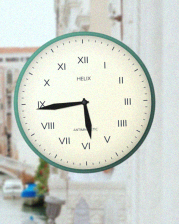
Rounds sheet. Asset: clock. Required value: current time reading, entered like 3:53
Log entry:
5:44
